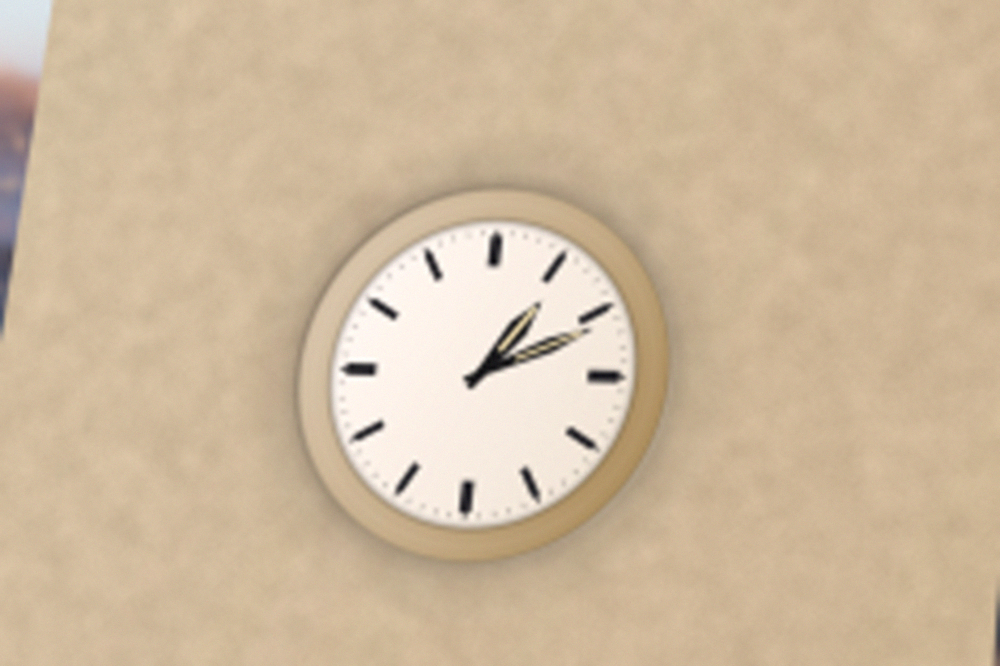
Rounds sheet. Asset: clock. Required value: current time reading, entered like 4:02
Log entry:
1:11
